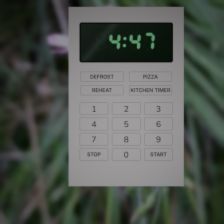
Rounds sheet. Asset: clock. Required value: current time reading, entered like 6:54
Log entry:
4:47
